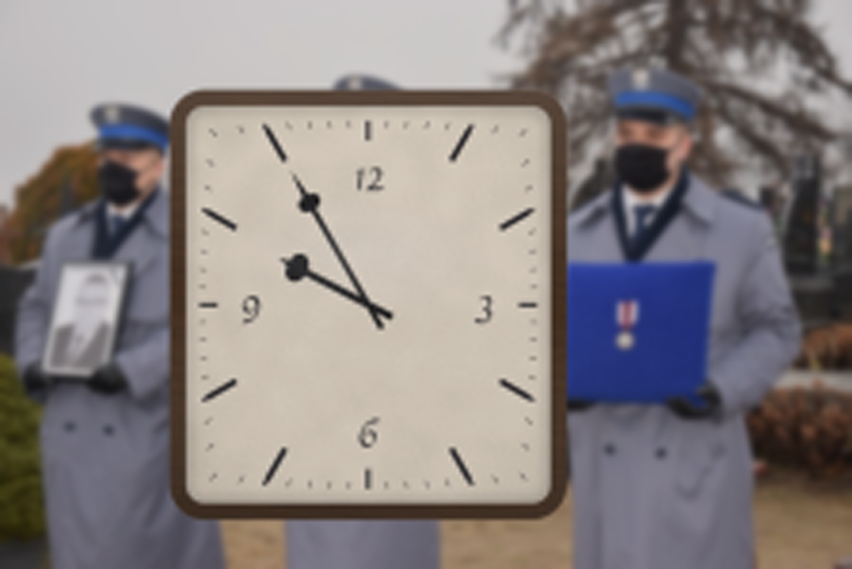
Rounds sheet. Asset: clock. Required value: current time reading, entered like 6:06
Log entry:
9:55
